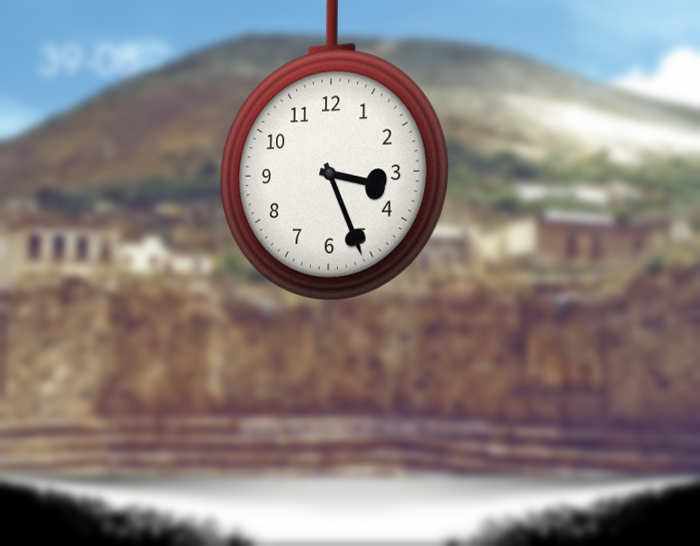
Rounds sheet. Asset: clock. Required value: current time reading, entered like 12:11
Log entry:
3:26
